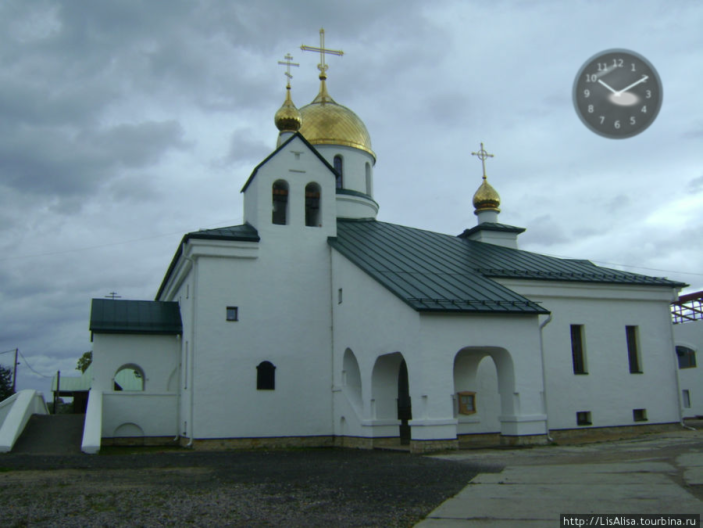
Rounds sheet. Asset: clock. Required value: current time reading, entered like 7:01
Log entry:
10:10
